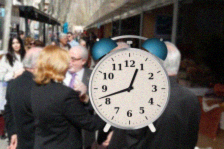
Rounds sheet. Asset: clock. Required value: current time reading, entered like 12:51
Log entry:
12:42
